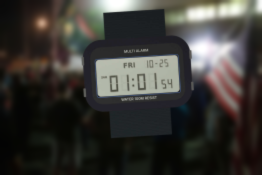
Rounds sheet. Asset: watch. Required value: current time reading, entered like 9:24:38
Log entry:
1:01:54
